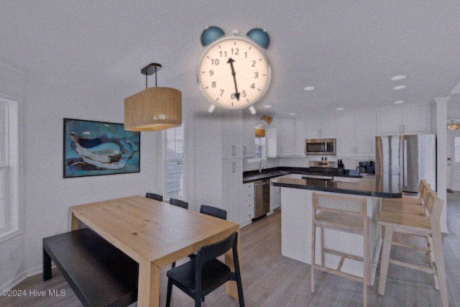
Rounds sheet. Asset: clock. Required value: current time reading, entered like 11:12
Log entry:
11:28
